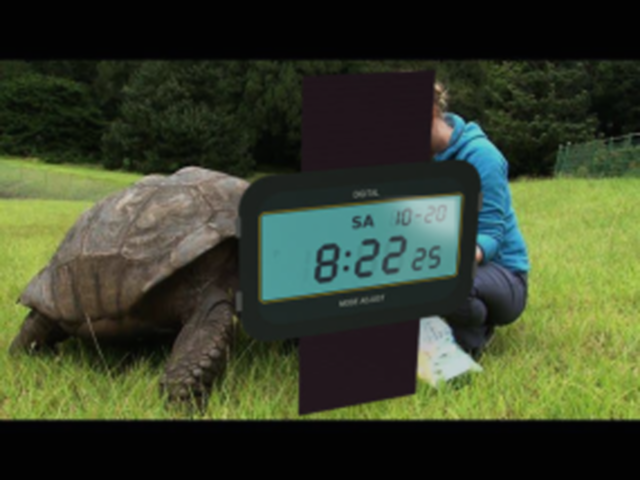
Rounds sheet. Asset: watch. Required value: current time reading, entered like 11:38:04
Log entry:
8:22:25
